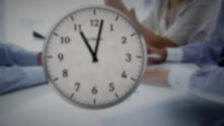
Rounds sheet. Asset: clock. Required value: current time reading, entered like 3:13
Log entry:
11:02
